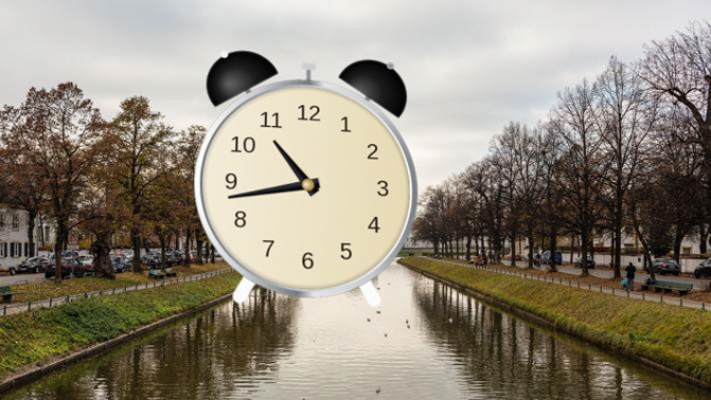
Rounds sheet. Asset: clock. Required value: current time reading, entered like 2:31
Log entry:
10:43
